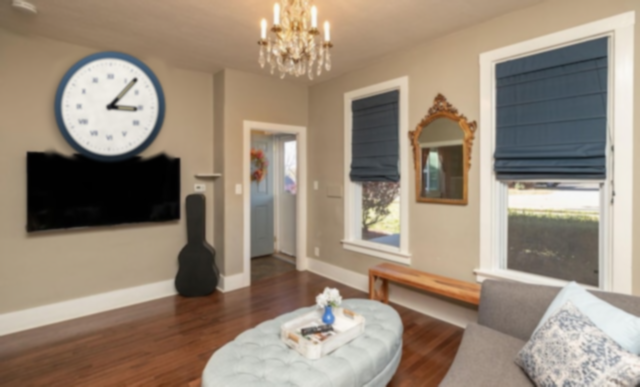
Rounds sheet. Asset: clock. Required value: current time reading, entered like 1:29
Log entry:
3:07
